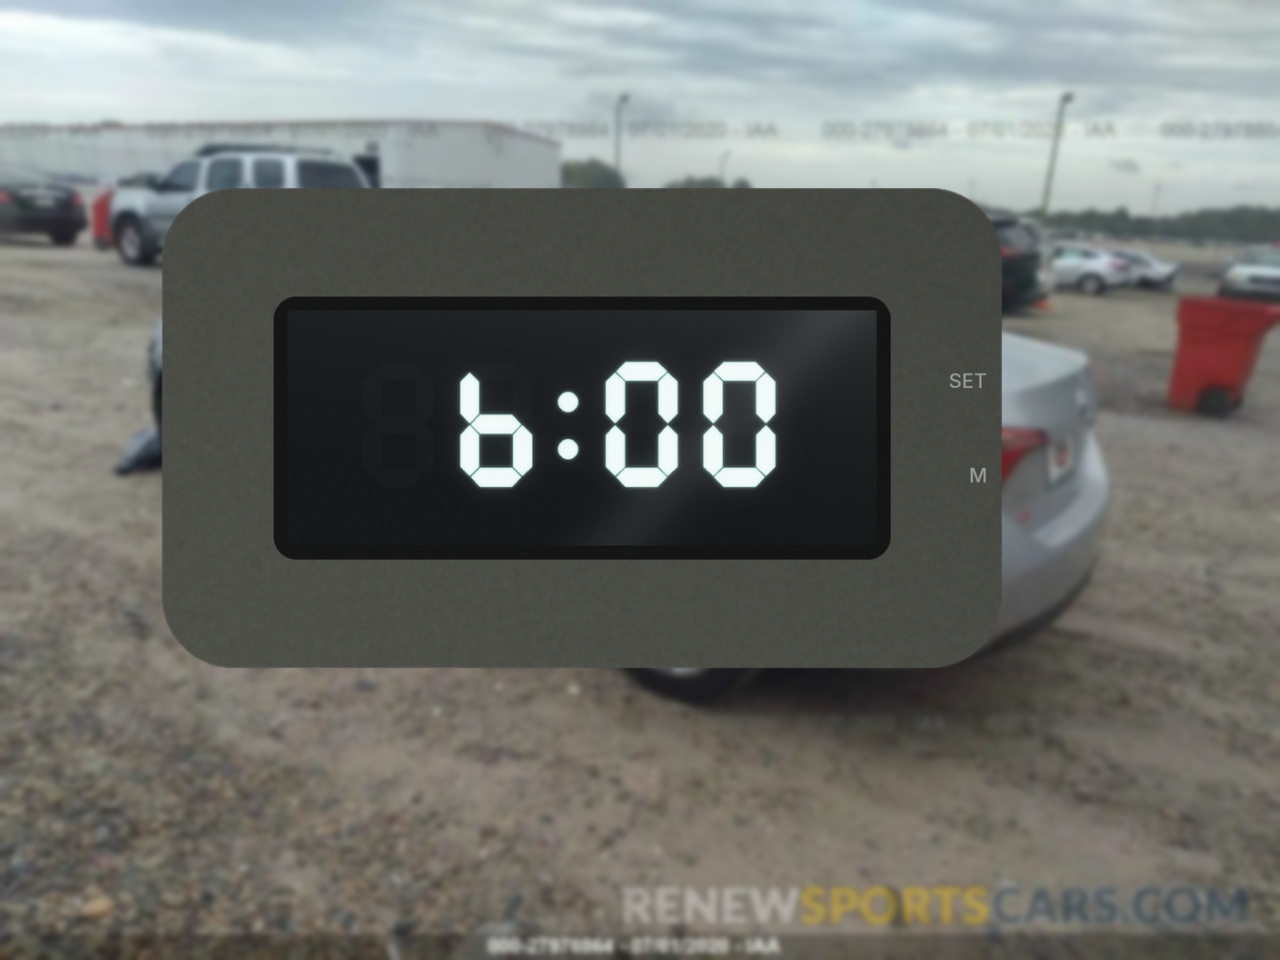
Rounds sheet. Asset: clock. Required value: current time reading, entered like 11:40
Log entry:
6:00
